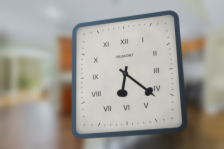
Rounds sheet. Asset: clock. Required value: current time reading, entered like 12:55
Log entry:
6:22
